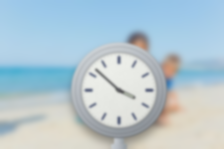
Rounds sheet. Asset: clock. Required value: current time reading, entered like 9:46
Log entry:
3:52
